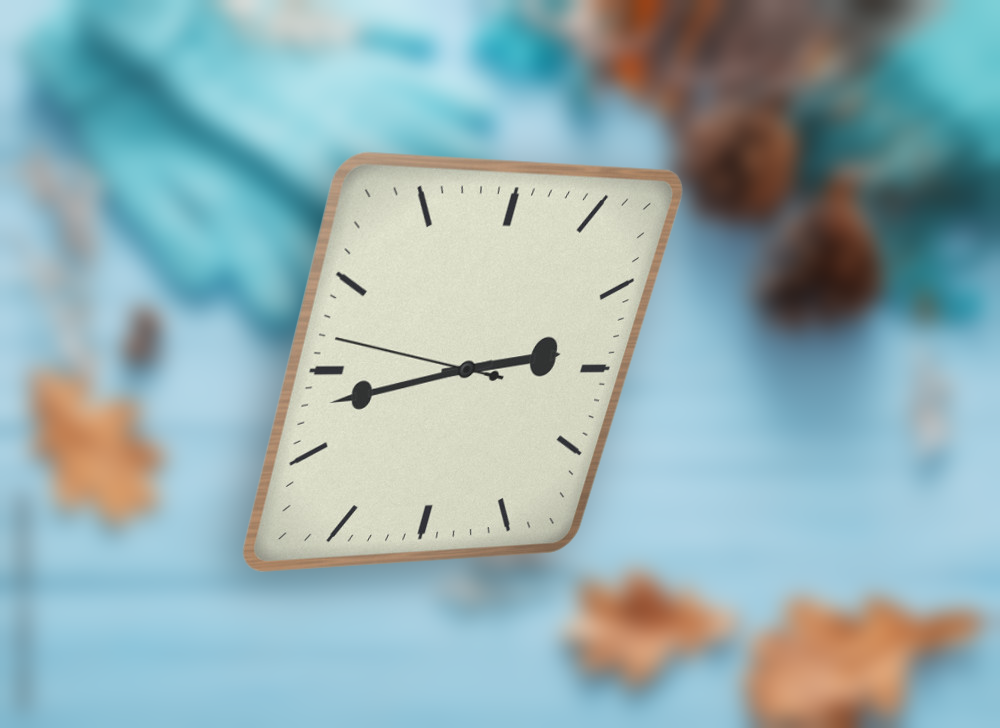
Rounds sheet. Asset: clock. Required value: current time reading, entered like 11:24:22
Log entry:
2:42:47
